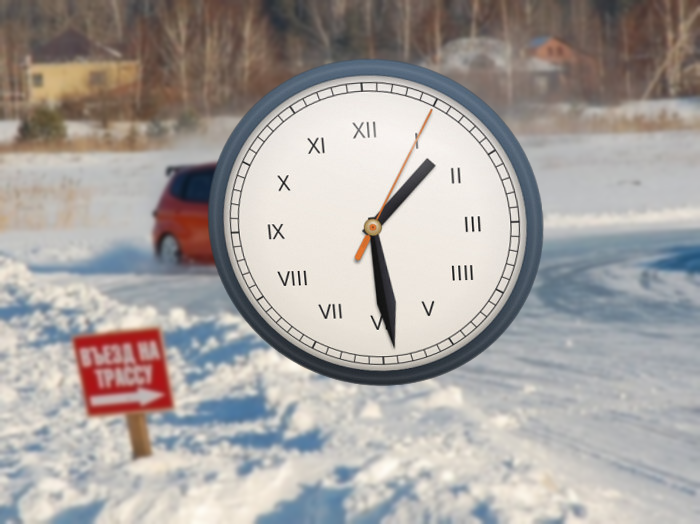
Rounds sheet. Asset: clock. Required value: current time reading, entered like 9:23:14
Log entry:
1:29:05
